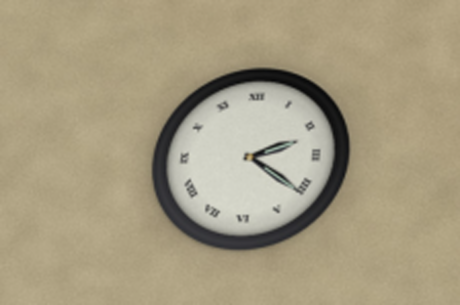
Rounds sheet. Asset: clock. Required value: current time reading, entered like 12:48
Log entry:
2:21
